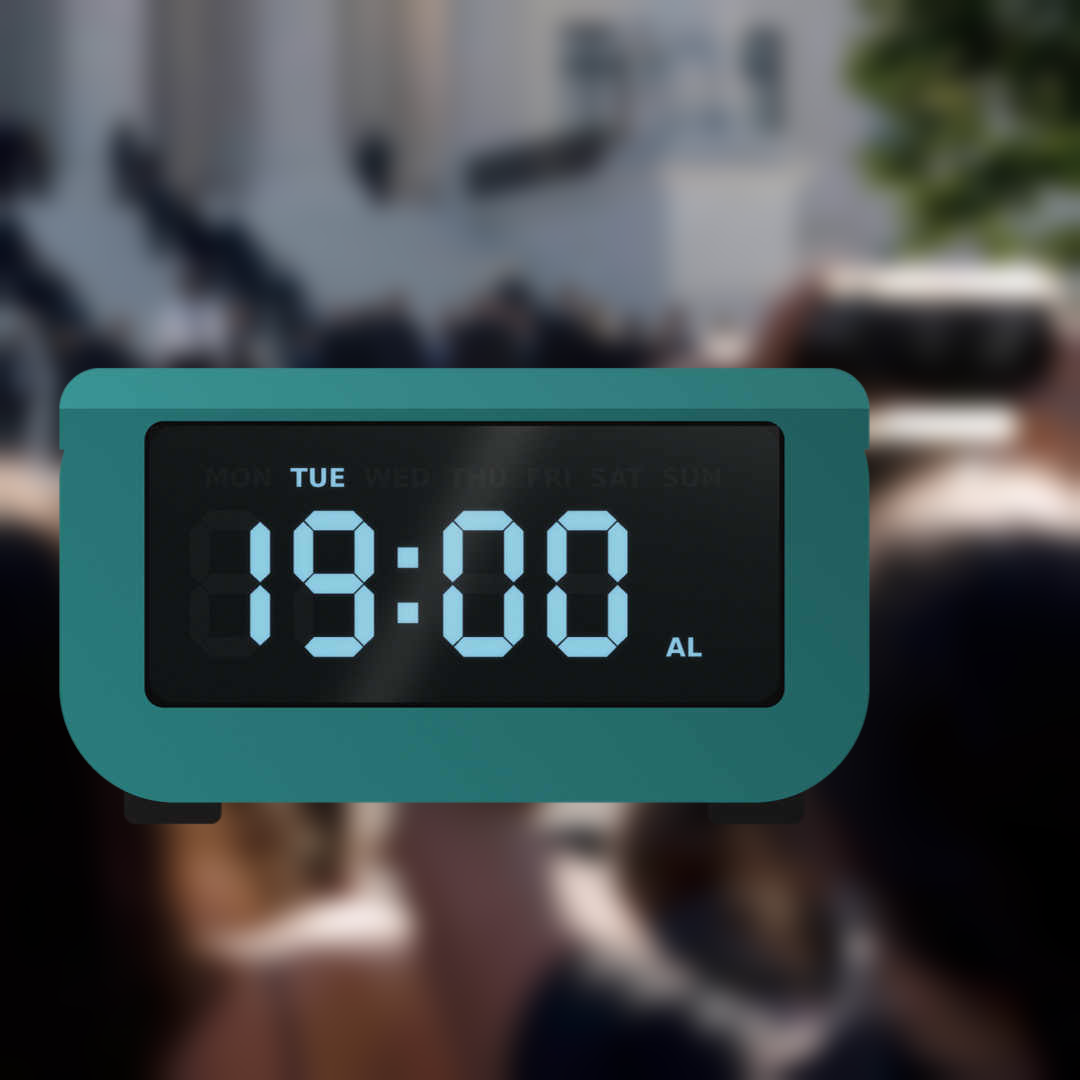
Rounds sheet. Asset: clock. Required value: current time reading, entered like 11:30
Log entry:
19:00
